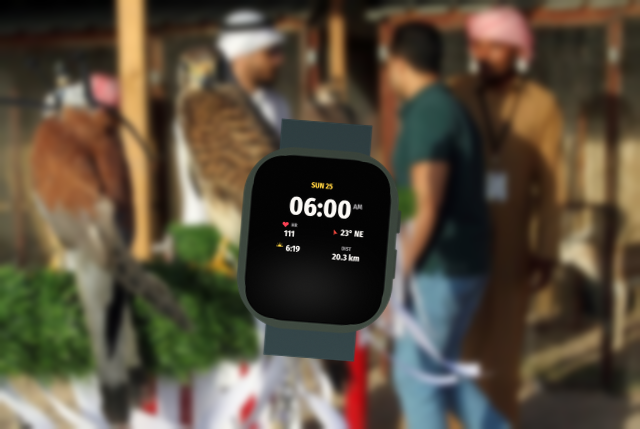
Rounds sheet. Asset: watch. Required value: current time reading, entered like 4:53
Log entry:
6:00
